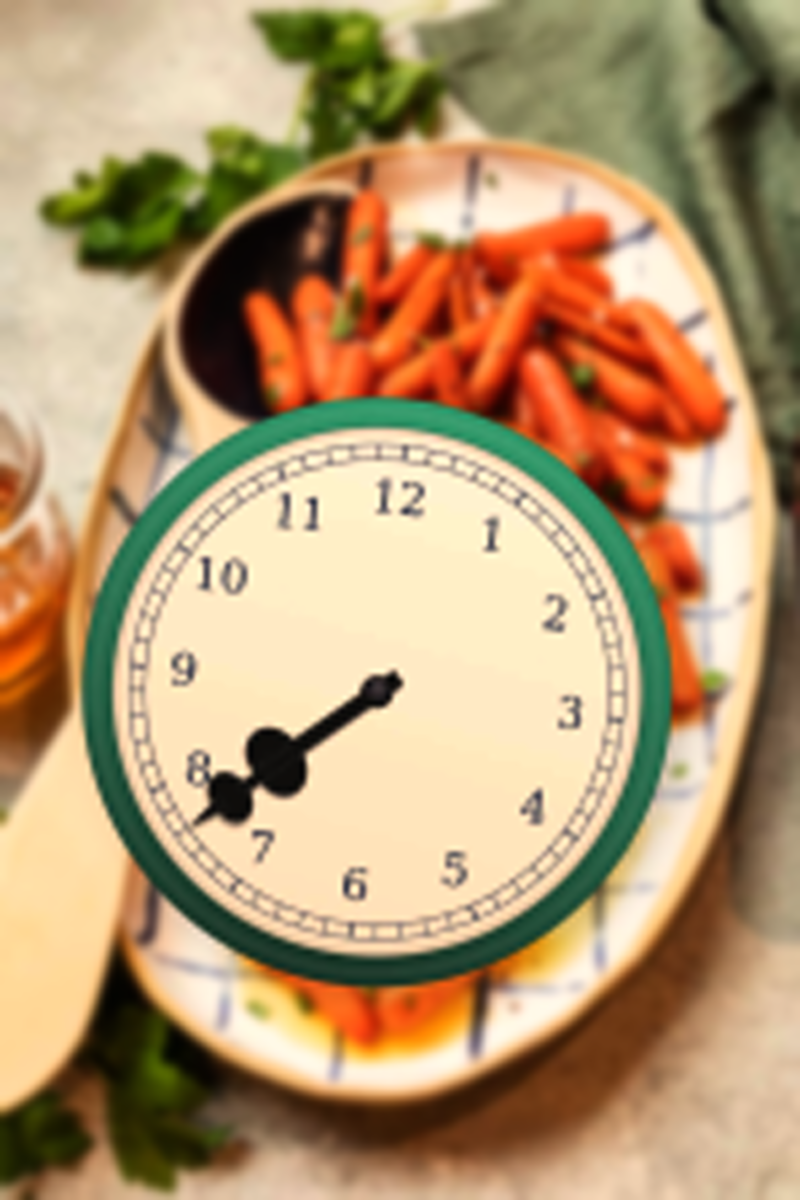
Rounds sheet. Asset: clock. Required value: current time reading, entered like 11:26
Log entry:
7:38
